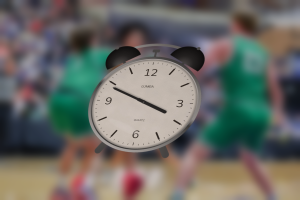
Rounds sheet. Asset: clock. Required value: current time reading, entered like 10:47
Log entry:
3:49
